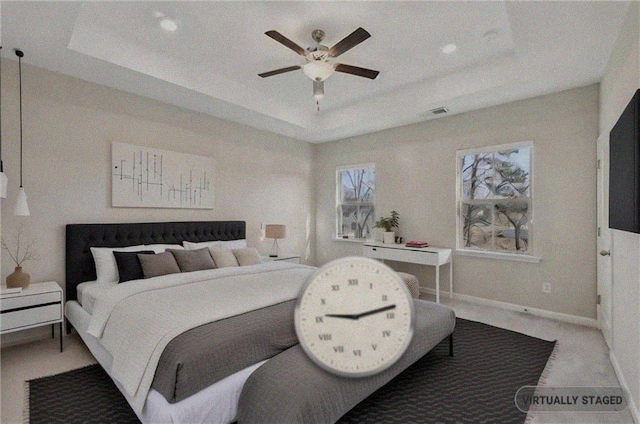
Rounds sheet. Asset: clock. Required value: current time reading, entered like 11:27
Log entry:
9:13
